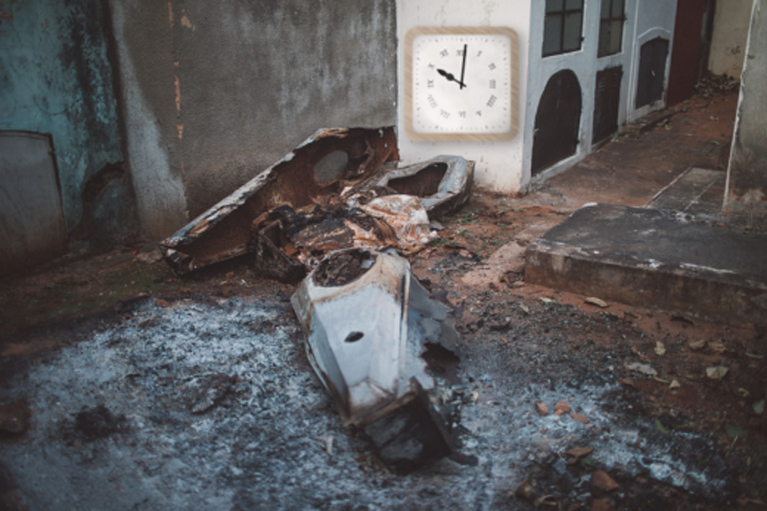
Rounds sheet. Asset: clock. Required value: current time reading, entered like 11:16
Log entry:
10:01
